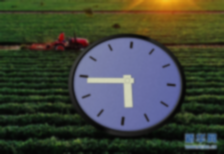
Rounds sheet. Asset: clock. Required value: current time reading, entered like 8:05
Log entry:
5:44
